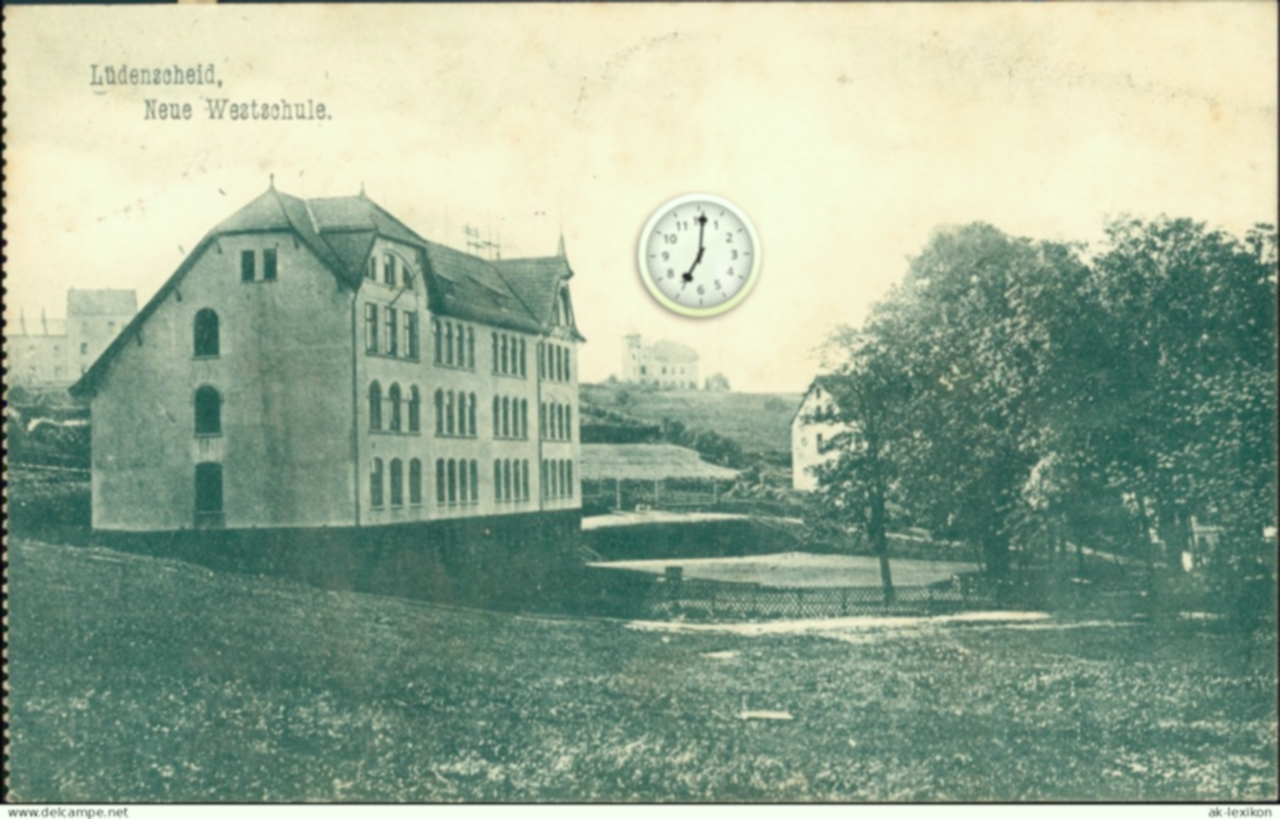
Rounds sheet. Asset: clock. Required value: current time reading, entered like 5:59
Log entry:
7:01
